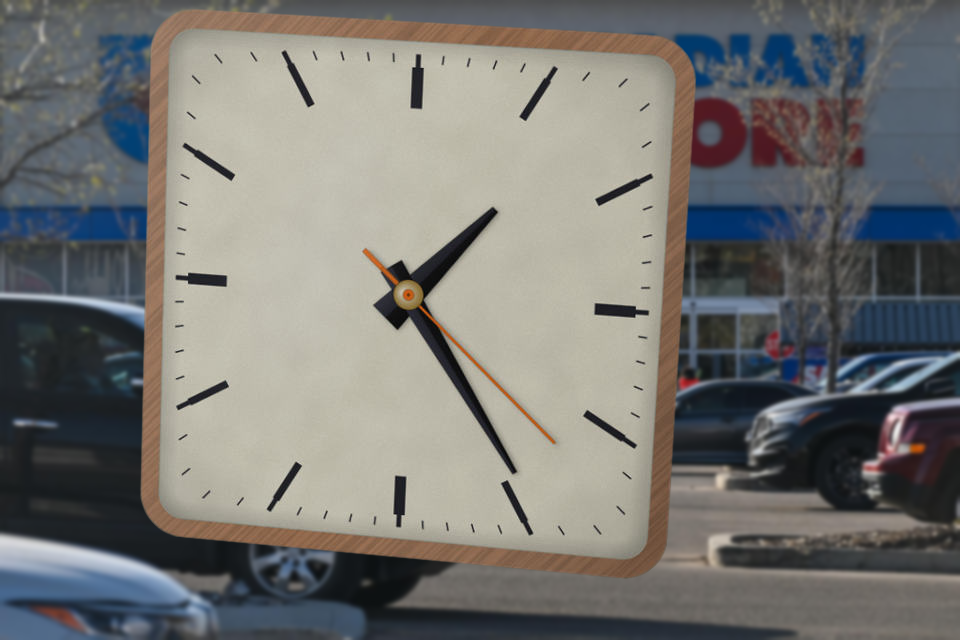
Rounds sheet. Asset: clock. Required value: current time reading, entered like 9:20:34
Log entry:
1:24:22
